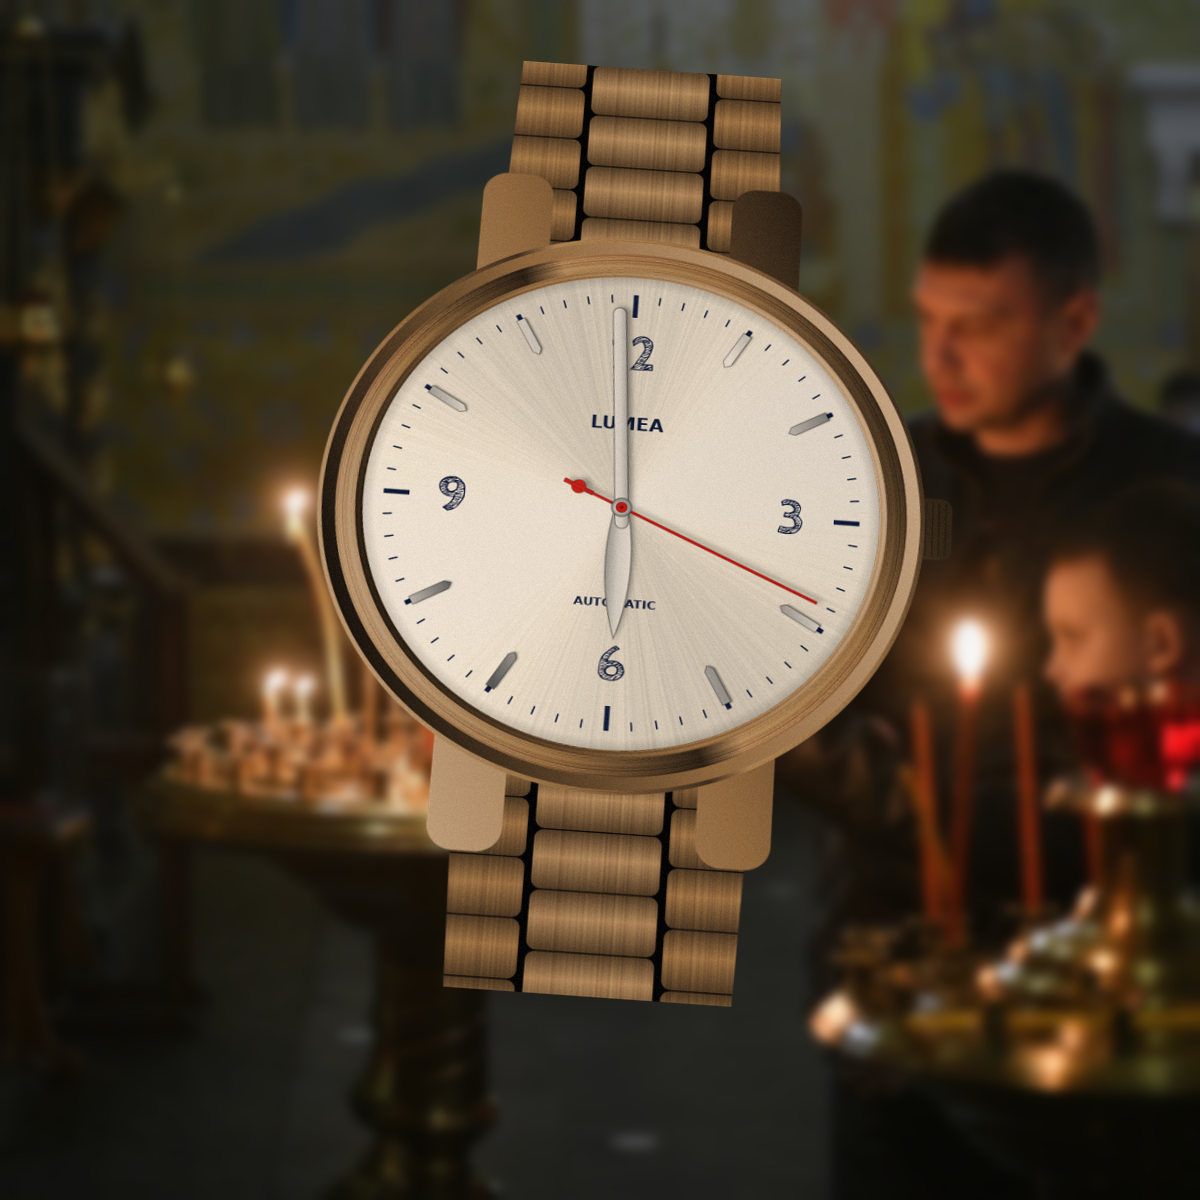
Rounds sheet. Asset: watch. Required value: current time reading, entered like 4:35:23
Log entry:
5:59:19
